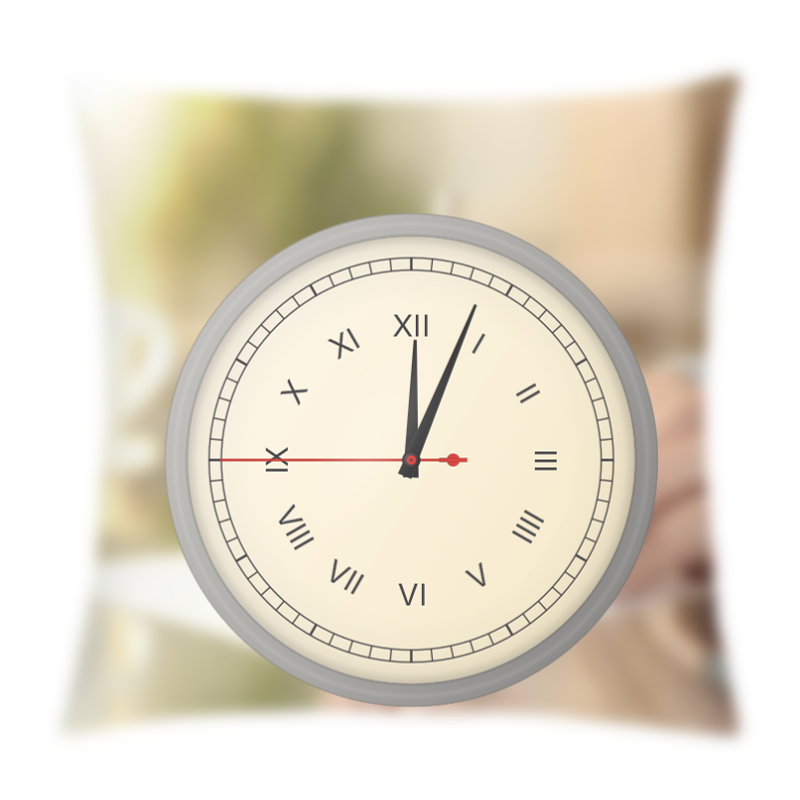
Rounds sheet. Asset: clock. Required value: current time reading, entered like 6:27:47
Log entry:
12:03:45
